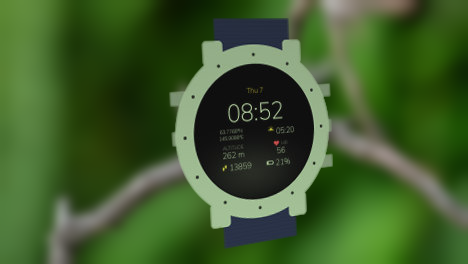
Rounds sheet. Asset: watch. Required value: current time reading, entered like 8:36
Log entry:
8:52
